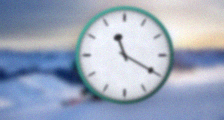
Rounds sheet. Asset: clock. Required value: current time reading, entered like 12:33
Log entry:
11:20
